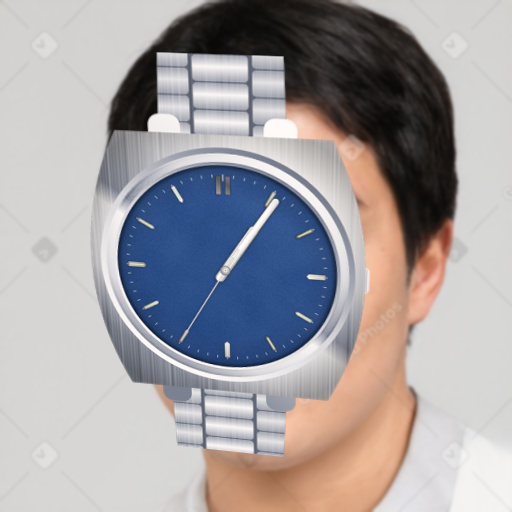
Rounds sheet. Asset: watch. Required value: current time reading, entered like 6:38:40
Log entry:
1:05:35
